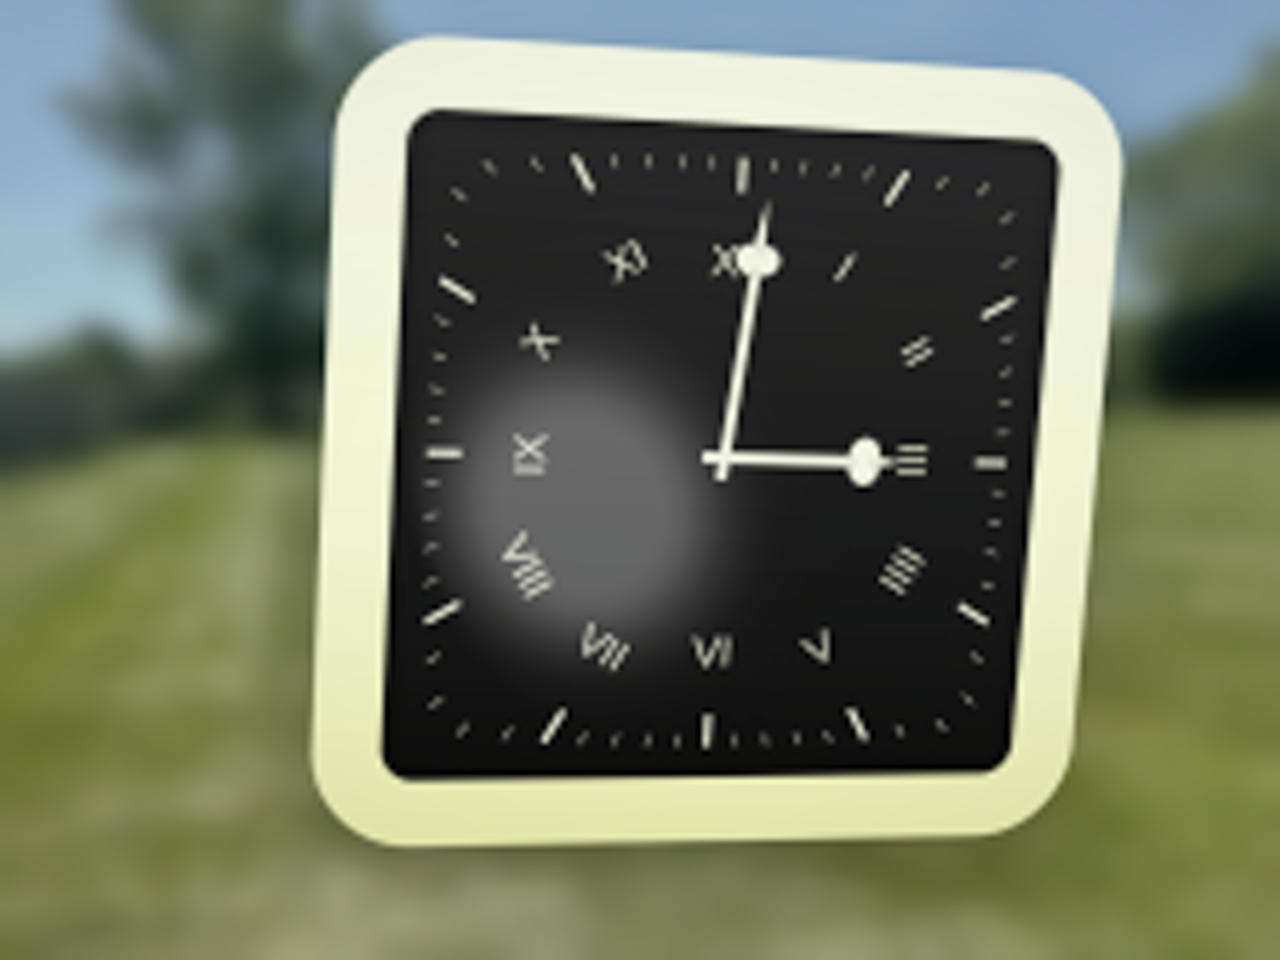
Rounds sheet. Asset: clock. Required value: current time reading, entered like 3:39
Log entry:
3:01
